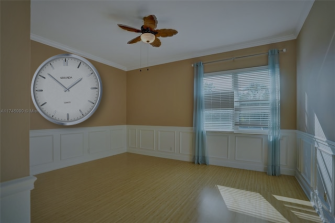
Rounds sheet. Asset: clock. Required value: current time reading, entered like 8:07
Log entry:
1:52
